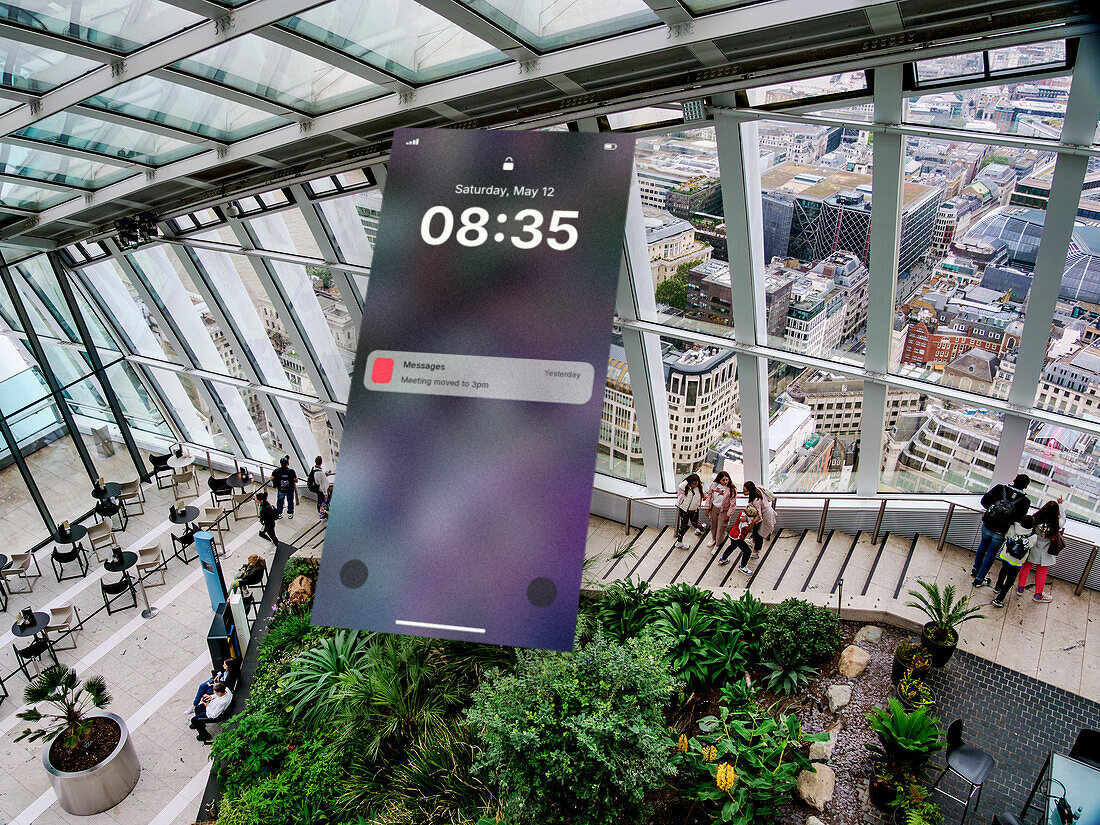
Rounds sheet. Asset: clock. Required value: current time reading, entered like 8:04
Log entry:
8:35
